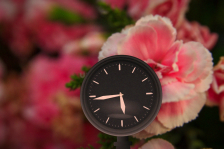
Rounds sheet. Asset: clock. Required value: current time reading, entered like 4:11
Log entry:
5:44
